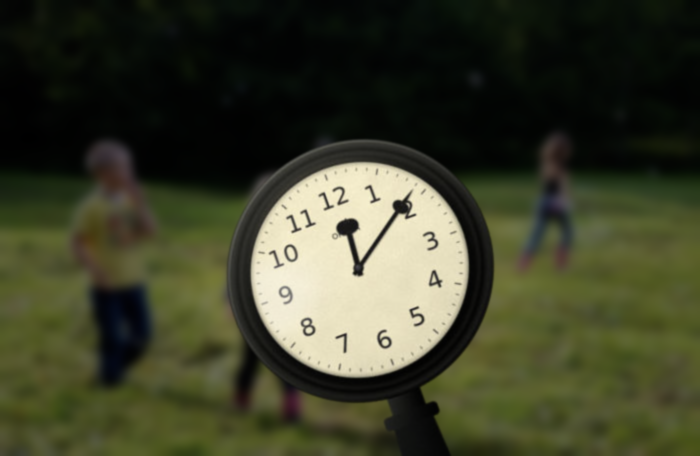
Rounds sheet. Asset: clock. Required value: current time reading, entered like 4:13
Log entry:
12:09
